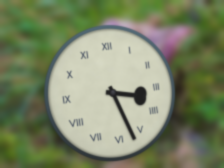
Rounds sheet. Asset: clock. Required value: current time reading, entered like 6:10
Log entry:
3:27
